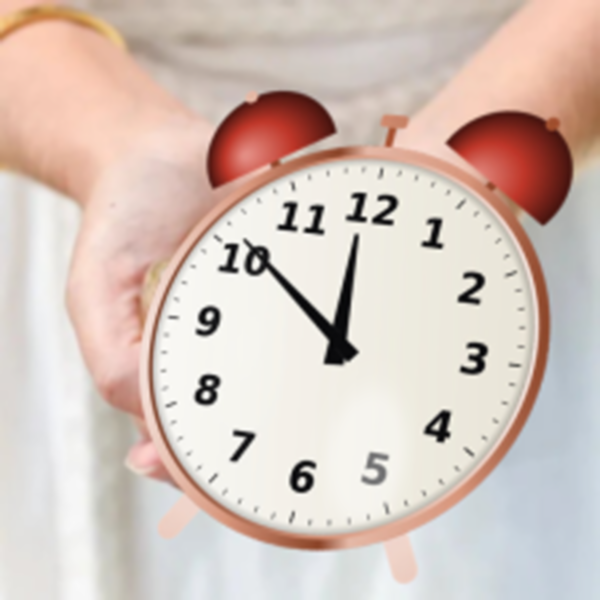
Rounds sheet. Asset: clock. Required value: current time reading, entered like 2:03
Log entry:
11:51
